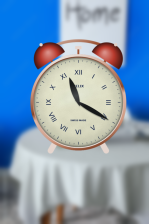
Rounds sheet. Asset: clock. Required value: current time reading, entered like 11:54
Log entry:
11:20
